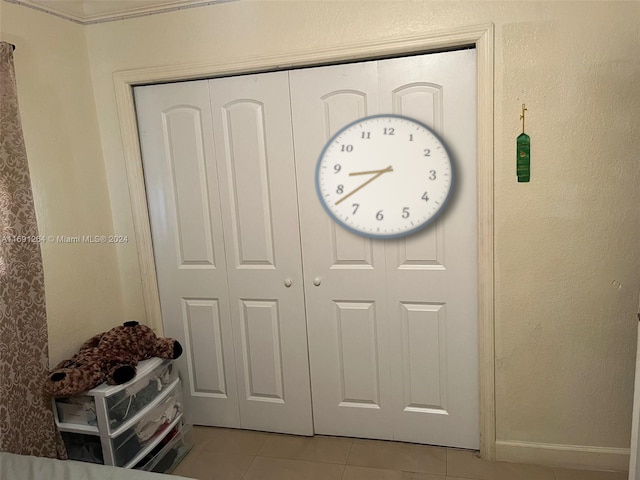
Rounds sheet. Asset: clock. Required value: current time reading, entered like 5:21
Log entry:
8:38
